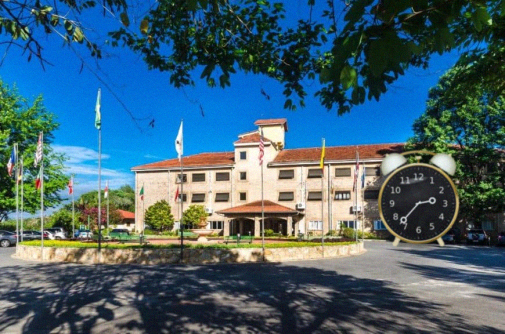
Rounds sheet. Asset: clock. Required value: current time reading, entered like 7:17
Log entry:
2:37
